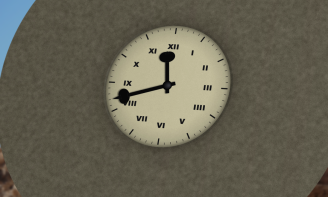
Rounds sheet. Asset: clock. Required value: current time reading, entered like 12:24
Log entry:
11:42
